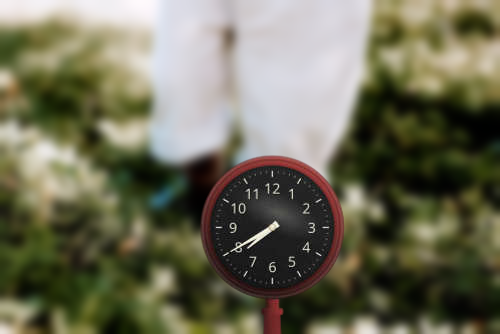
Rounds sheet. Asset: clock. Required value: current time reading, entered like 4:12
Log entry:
7:40
